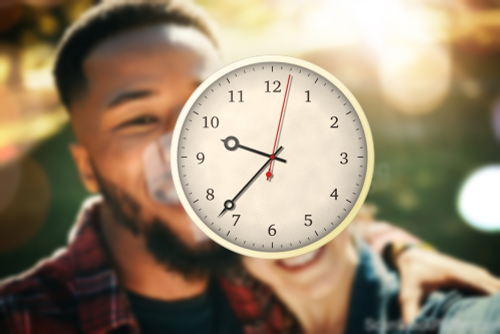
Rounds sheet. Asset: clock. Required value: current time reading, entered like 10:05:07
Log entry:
9:37:02
